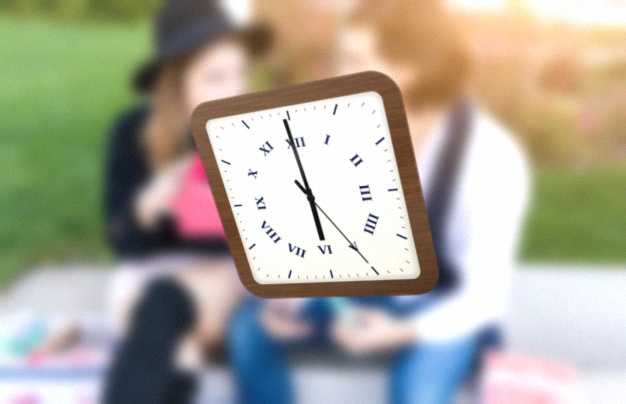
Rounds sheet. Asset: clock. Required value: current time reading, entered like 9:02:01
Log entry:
5:59:25
